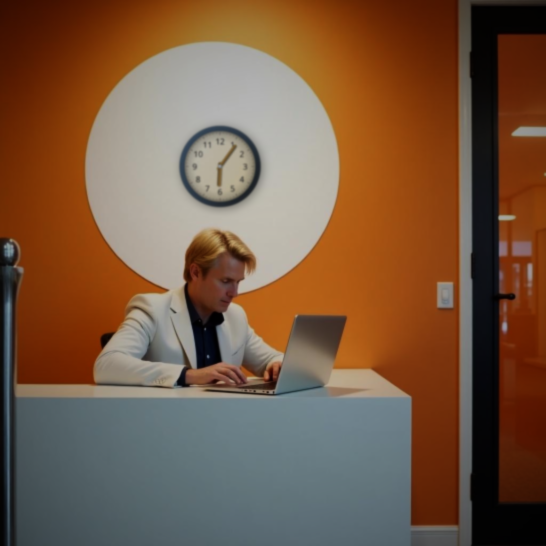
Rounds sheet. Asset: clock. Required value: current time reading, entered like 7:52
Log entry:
6:06
